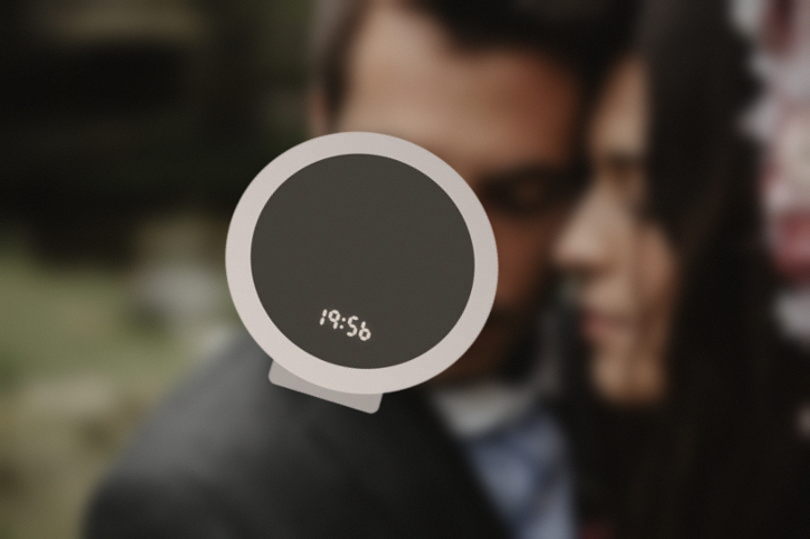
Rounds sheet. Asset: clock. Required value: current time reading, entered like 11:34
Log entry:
19:56
